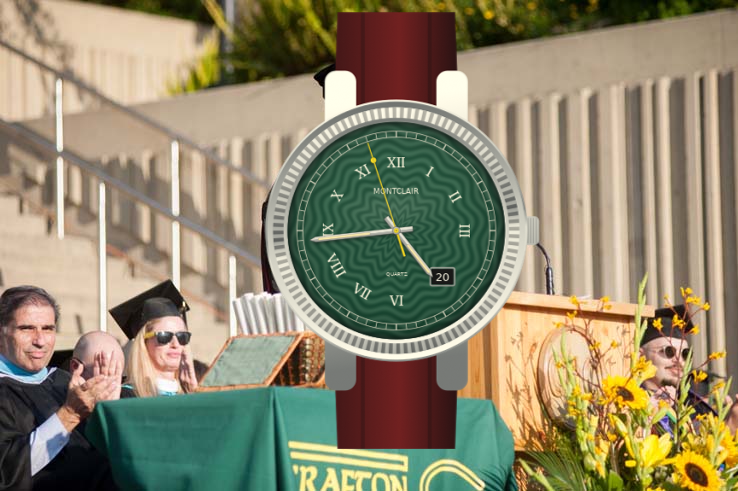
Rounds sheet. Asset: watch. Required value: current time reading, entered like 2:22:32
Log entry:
4:43:57
